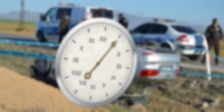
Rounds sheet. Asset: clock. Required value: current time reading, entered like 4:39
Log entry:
7:05
